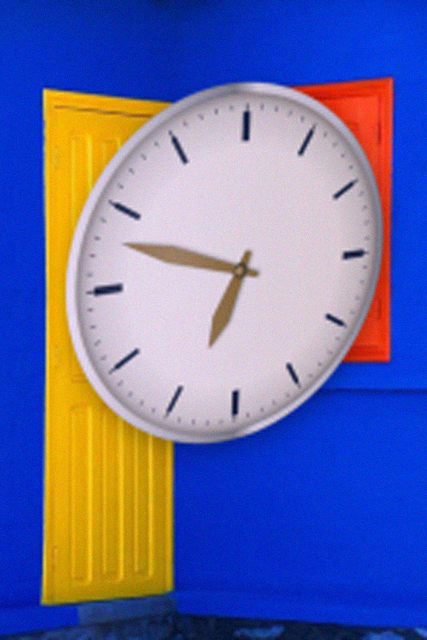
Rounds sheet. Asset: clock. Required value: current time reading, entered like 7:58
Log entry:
6:48
